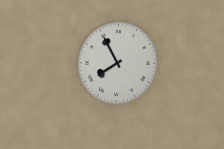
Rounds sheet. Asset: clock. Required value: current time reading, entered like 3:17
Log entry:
7:55
